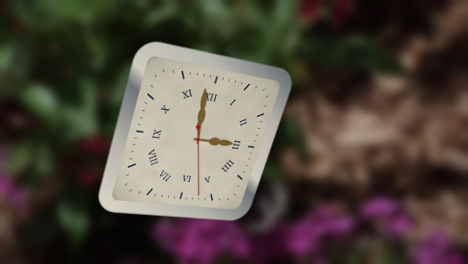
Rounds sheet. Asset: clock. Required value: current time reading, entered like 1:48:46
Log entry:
2:58:27
